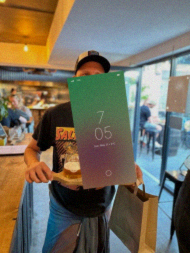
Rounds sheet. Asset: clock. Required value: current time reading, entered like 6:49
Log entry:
7:05
